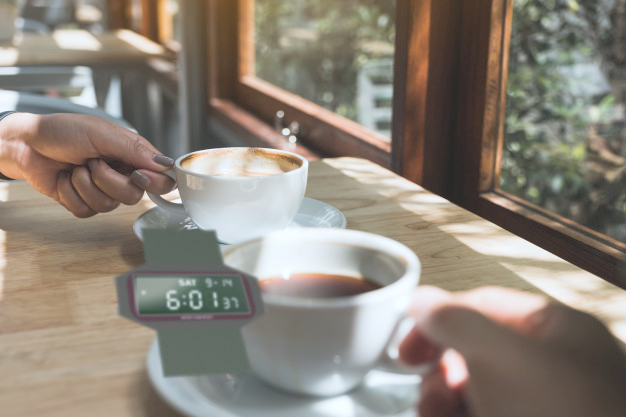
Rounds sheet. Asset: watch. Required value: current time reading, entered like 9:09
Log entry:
6:01
